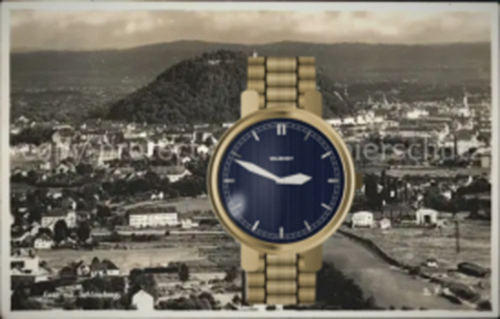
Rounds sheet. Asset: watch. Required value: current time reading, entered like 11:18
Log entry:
2:49
